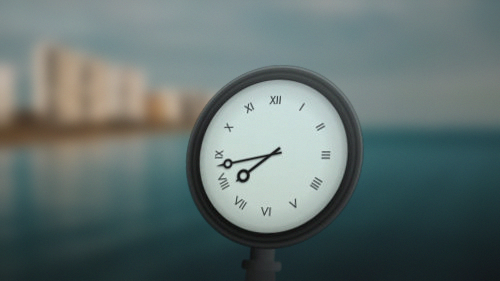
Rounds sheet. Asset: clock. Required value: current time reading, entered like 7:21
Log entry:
7:43
